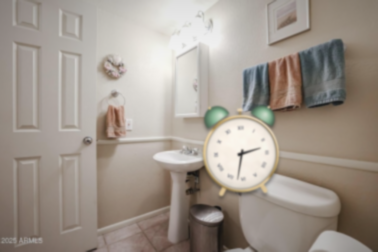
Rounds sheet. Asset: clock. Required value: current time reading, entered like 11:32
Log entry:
2:32
